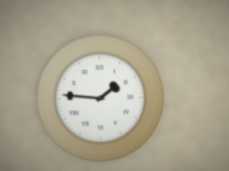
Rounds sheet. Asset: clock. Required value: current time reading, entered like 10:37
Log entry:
1:46
